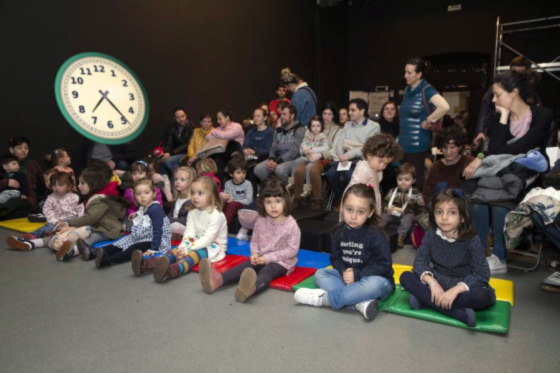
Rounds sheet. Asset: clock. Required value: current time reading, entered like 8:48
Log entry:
7:24
